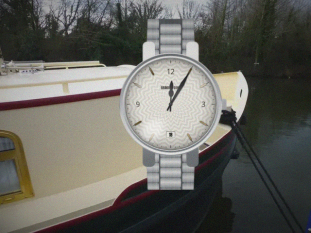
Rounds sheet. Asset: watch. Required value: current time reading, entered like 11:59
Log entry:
12:05
